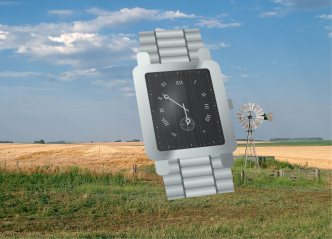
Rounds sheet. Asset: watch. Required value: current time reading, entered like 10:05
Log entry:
5:52
